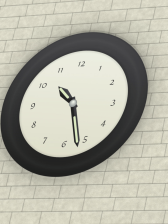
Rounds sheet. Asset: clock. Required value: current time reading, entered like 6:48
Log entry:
10:27
